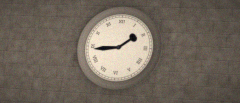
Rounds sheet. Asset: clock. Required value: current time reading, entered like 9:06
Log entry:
1:44
